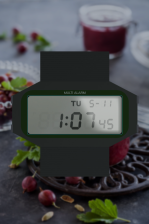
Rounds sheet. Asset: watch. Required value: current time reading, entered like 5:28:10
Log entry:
1:07:45
